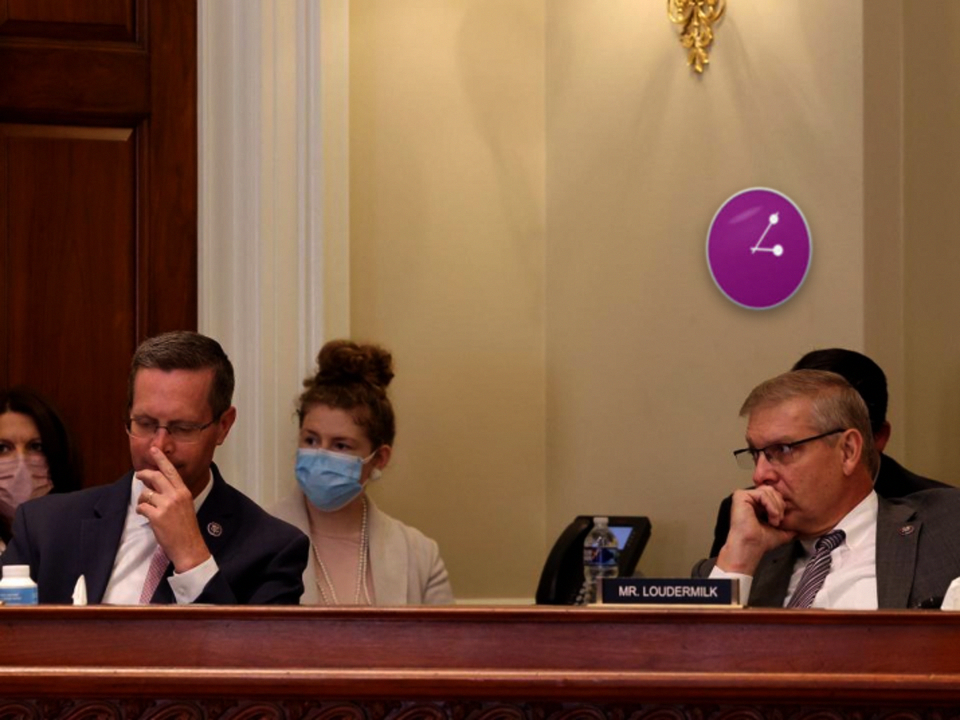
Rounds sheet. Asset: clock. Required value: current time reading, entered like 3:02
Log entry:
3:06
